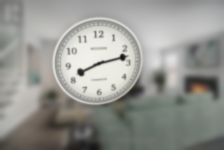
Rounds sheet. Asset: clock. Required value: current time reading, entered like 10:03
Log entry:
8:13
